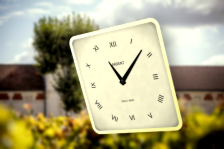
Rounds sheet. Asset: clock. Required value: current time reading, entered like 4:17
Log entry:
11:08
